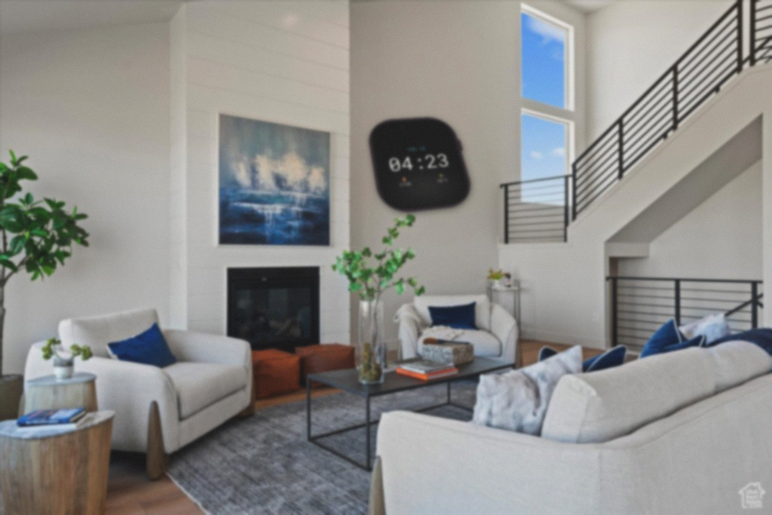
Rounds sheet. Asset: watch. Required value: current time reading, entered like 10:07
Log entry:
4:23
